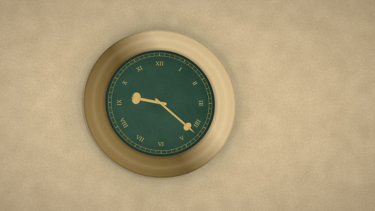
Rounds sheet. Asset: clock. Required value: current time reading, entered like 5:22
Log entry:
9:22
